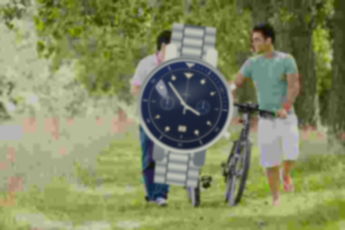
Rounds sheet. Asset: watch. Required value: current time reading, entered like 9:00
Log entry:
3:53
